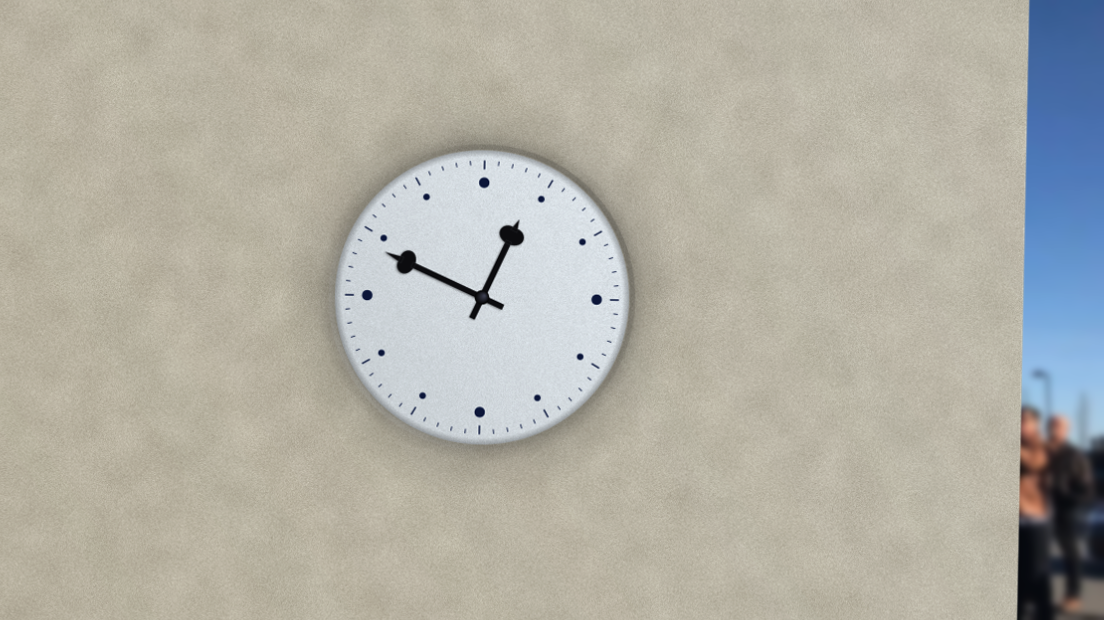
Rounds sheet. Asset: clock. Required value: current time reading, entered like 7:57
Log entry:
12:49
